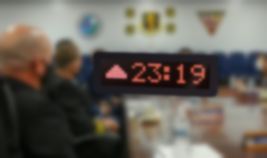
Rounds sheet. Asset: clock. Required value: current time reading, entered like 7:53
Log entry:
23:19
